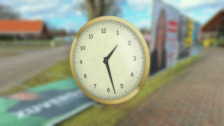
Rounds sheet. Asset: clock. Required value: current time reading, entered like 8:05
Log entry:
1:28
